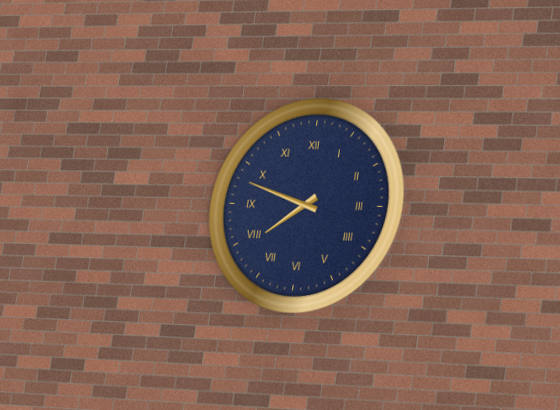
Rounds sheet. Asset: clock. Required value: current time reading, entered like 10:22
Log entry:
7:48
